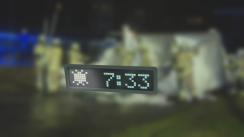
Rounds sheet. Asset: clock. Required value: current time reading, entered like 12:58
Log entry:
7:33
